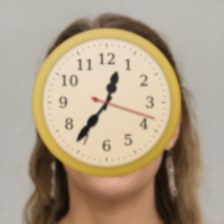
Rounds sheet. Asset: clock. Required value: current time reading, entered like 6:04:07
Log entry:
12:36:18
